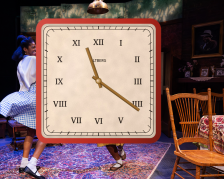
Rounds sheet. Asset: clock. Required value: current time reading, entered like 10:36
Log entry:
11:21
